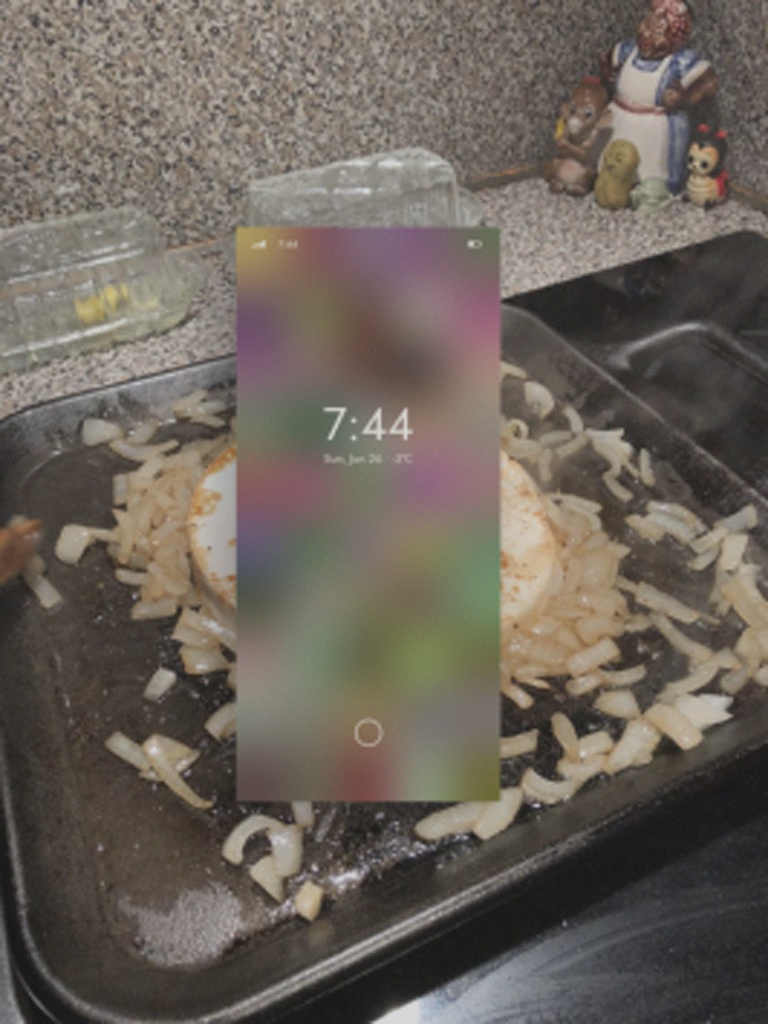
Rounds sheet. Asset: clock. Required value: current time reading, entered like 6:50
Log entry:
7:44
